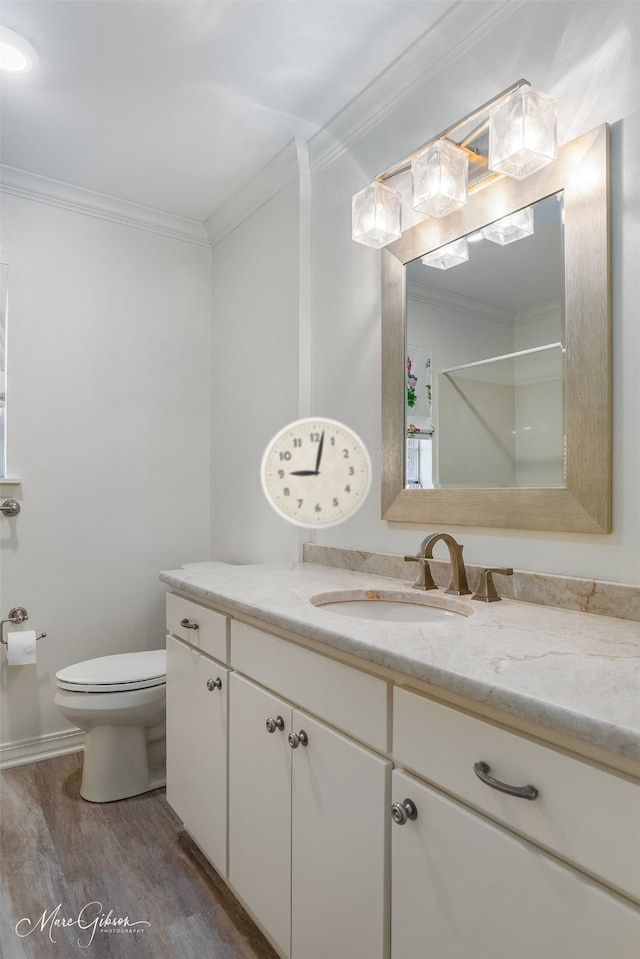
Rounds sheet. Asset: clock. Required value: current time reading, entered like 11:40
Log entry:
9:02
